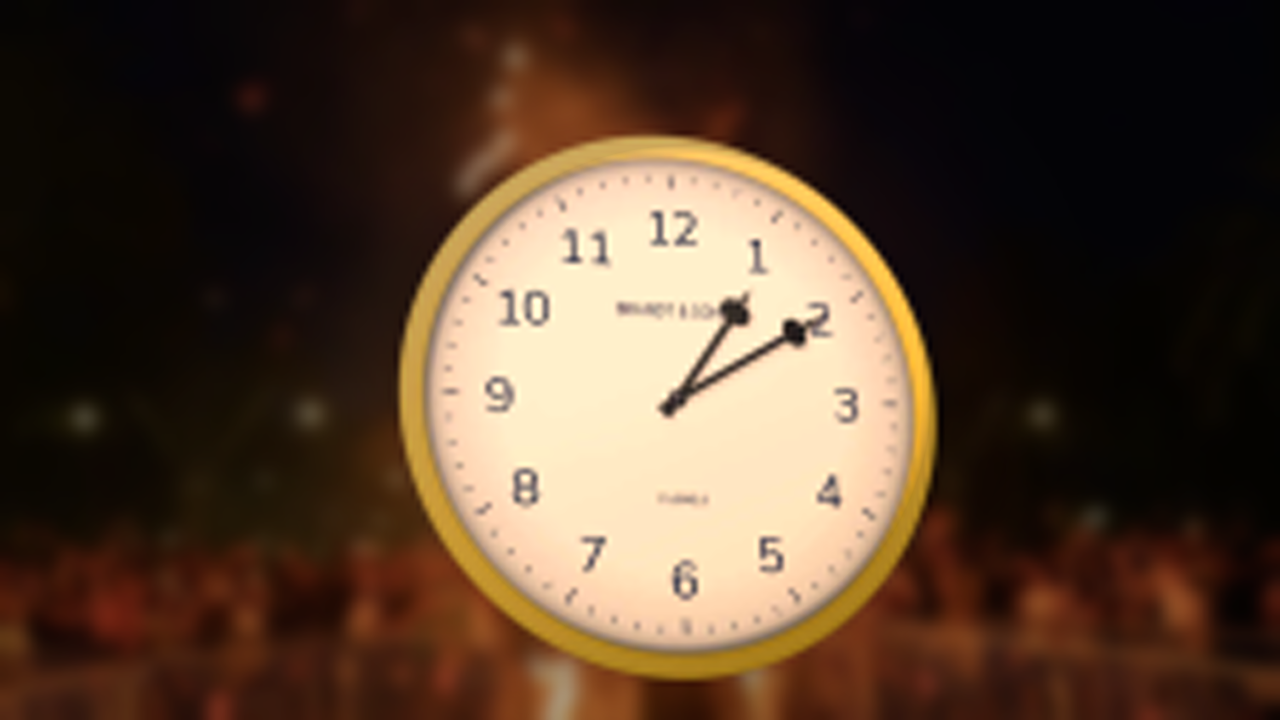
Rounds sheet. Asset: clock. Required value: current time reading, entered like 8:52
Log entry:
1:10
